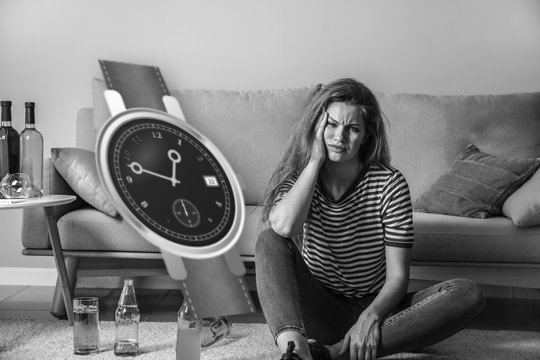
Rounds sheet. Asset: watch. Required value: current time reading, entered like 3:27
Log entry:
12:48
